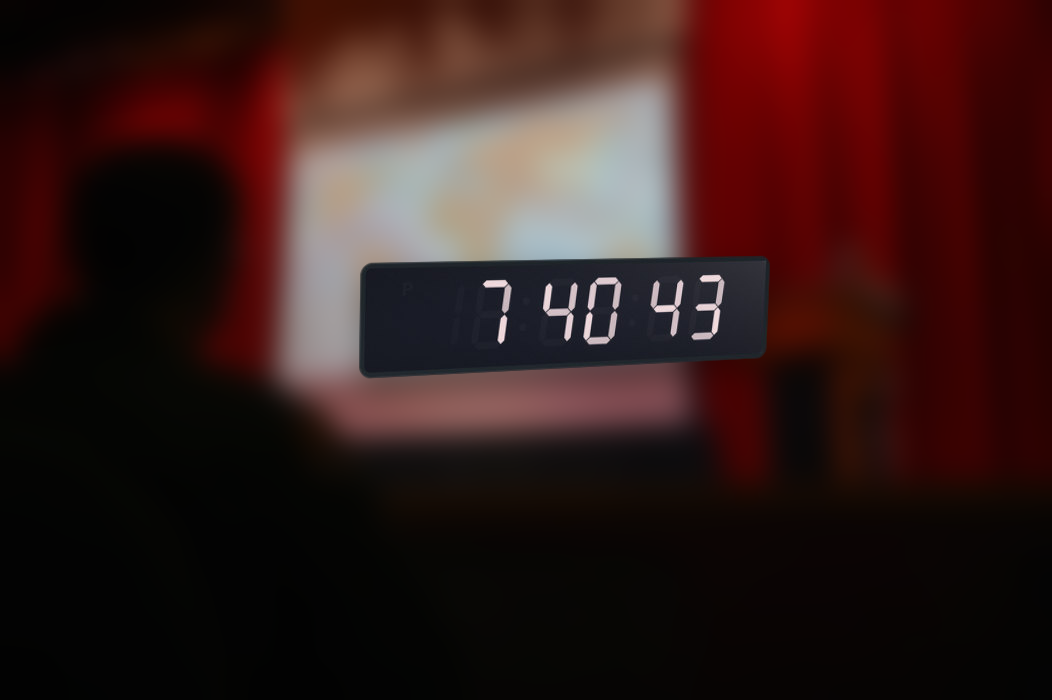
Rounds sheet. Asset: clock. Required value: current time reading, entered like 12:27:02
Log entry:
7:40:43
